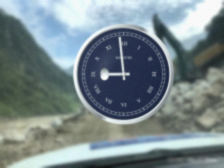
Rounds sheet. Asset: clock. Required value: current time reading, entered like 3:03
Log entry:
8:59
